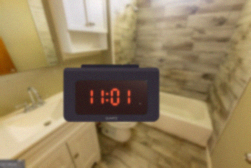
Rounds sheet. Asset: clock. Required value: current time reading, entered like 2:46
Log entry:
11:01
